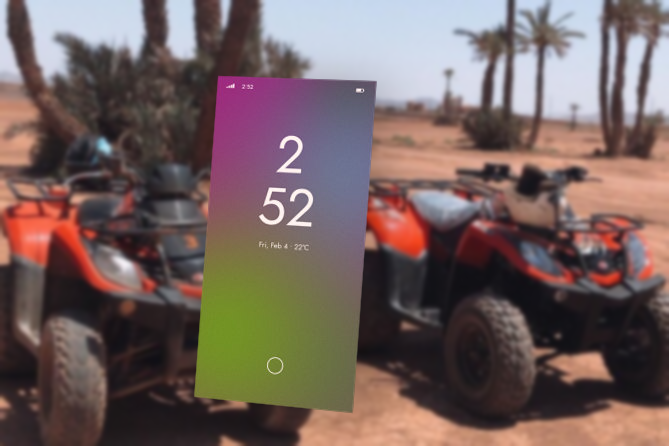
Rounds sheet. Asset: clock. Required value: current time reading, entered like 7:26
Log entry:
2:52
